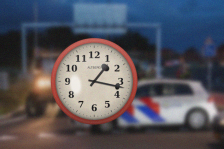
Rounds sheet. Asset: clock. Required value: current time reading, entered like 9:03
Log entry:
1:17
